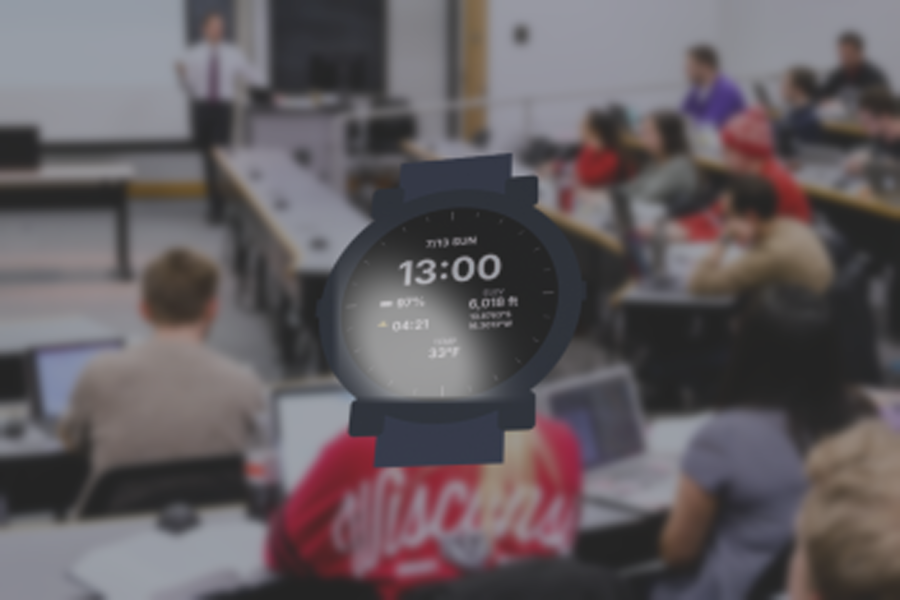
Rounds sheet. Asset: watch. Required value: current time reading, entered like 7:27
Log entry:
13:00
